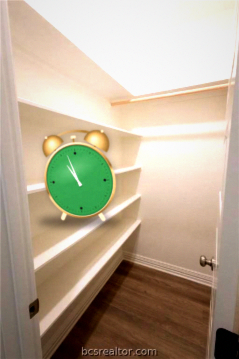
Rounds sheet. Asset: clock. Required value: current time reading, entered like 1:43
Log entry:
10:57
